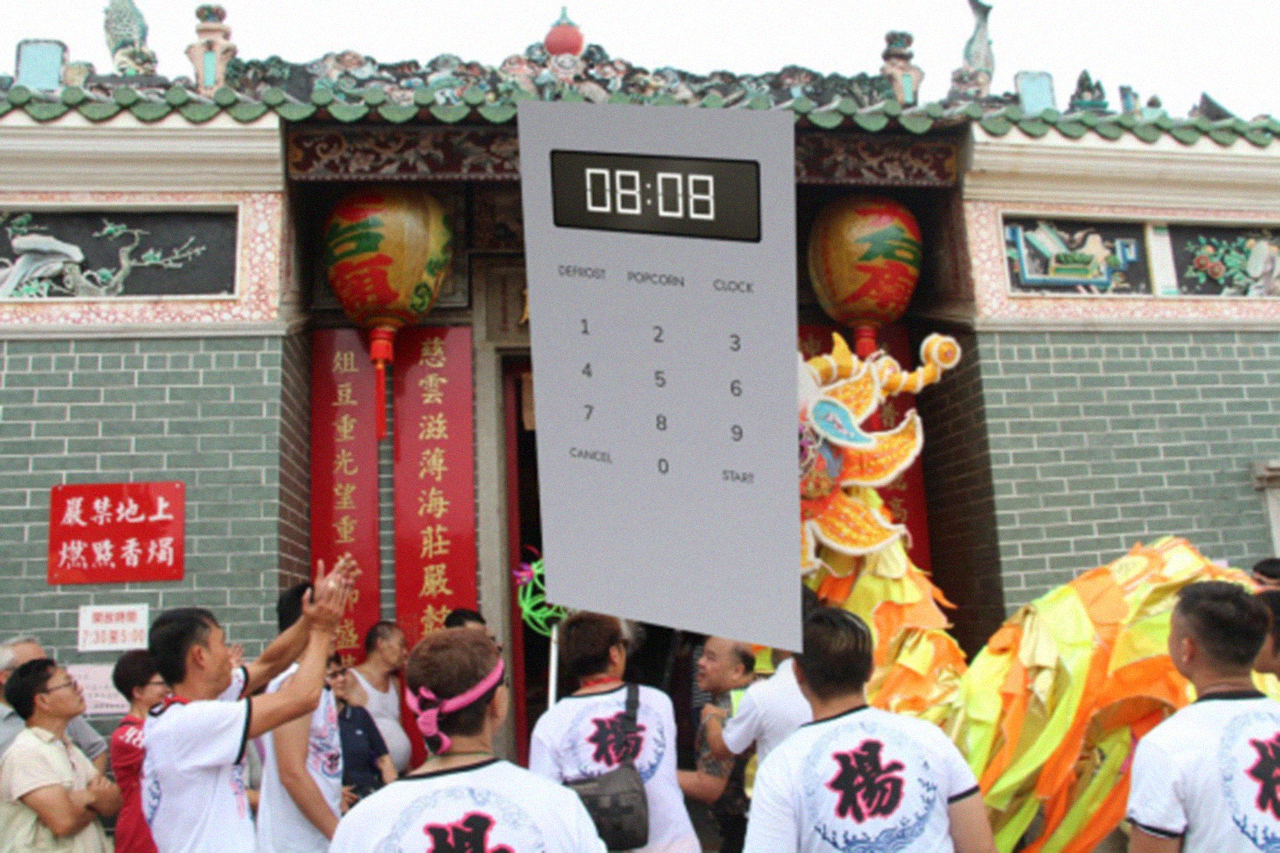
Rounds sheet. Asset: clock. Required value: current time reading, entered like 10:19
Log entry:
8:08
